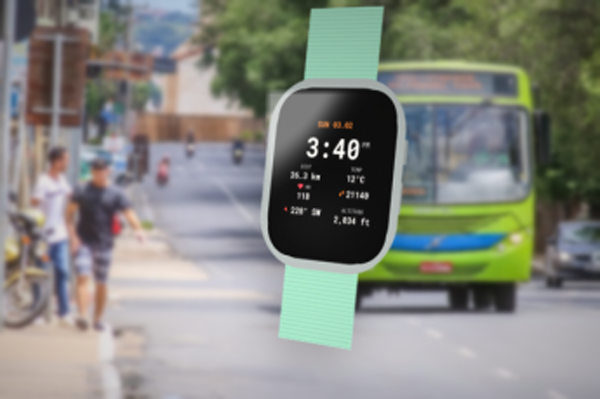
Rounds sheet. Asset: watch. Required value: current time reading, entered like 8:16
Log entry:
3:40
